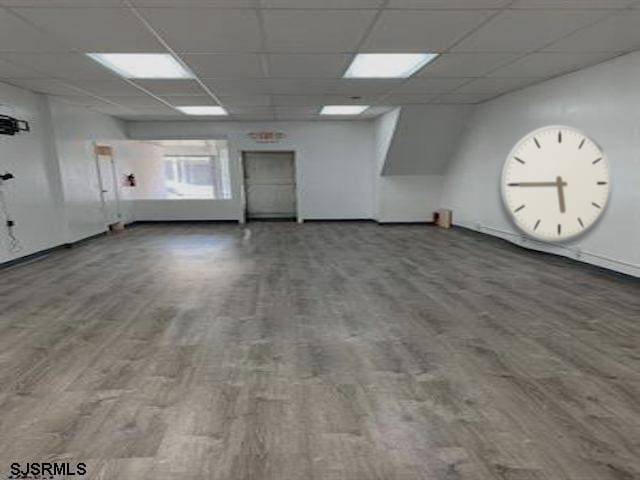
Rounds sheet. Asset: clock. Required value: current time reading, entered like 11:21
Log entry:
5:45
